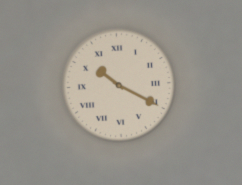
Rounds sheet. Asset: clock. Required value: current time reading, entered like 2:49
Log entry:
10:20
